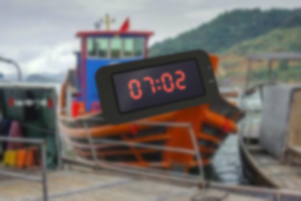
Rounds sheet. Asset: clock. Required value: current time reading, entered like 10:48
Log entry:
7:02
